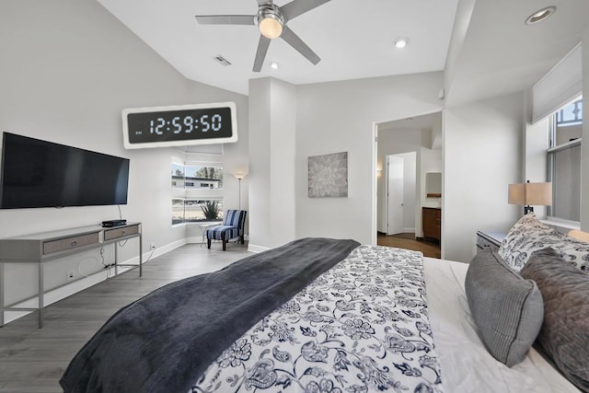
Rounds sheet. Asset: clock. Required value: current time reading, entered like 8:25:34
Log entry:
12:59:50
